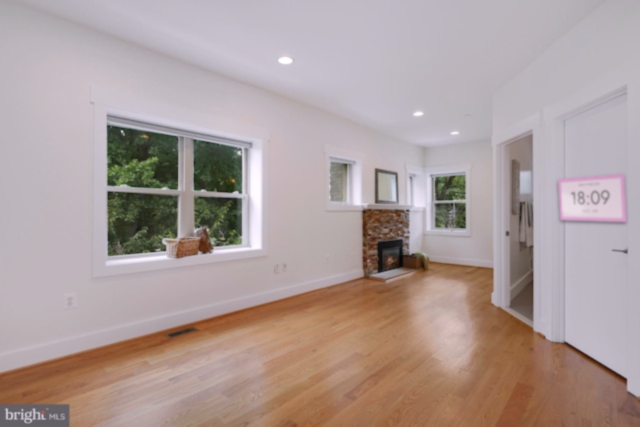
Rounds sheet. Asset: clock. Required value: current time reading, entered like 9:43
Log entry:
18:09
